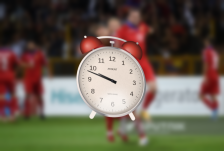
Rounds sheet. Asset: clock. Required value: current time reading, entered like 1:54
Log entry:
9:48
